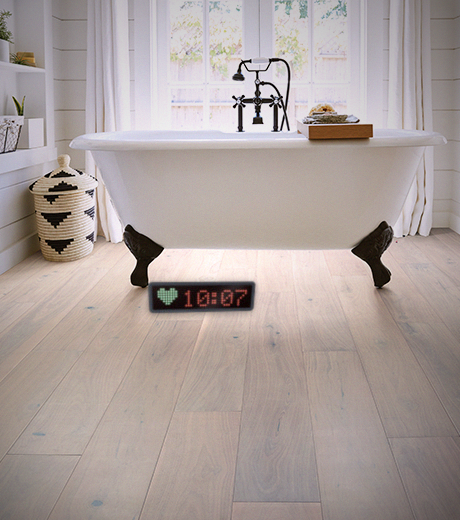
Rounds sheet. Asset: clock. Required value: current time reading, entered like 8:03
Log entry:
10:07
